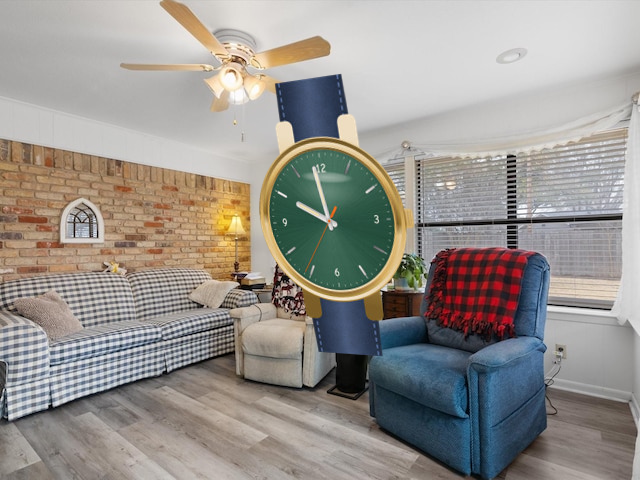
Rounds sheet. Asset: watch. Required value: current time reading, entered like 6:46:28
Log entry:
9:58:36
